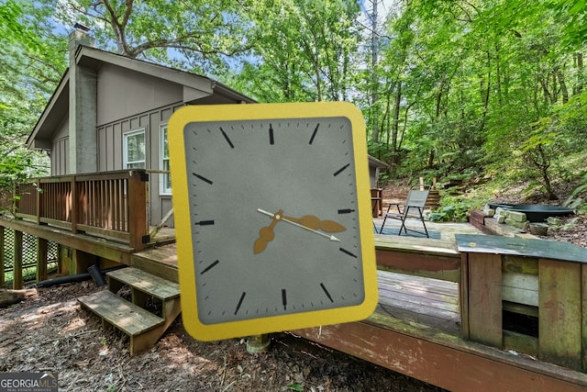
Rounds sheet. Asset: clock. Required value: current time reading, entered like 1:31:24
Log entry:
7:17:19
